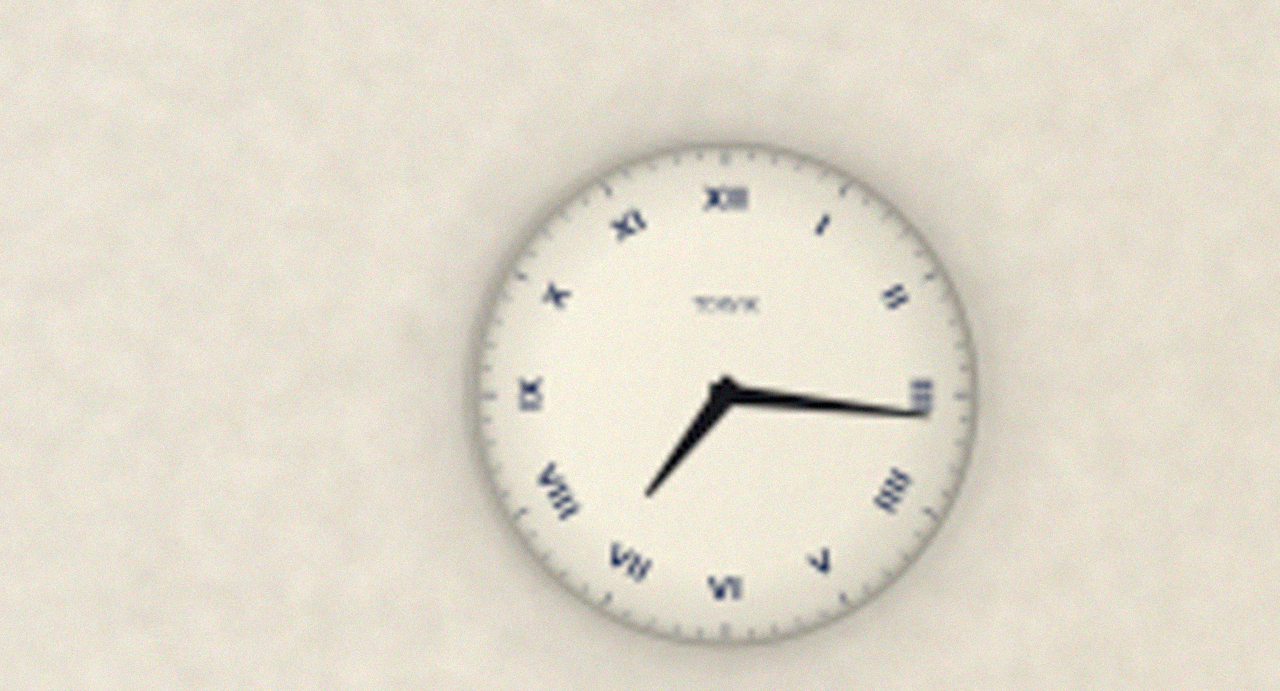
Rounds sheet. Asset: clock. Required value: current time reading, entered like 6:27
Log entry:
7:16
